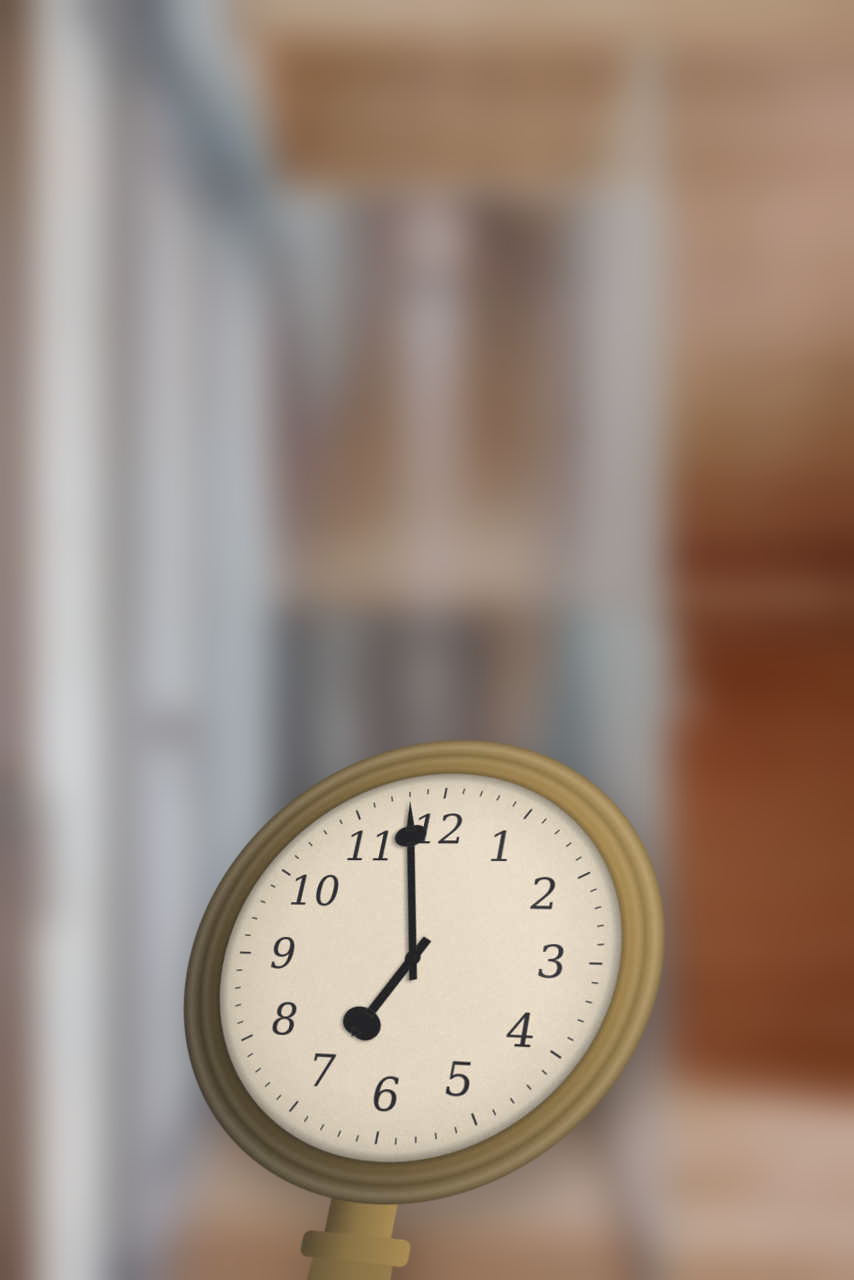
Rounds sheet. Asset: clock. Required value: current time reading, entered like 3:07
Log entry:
6:58
